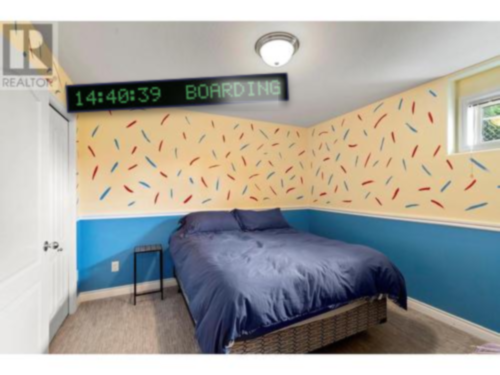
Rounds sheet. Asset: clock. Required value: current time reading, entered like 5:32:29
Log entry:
14:40:39
